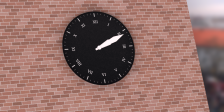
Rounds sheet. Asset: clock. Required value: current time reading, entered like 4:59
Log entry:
2:11
